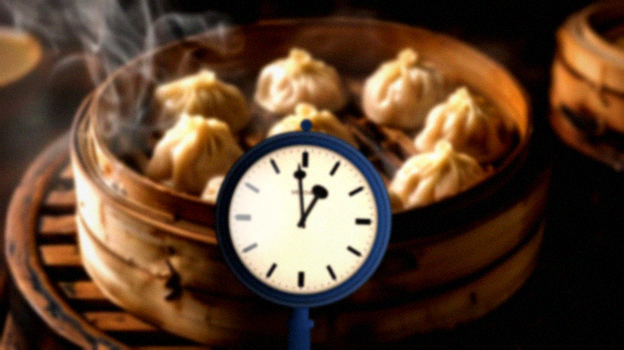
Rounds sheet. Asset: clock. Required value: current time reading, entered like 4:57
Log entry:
12:59
